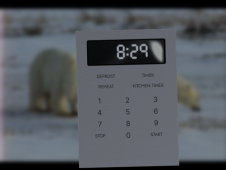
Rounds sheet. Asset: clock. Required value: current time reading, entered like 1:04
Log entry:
8:29
